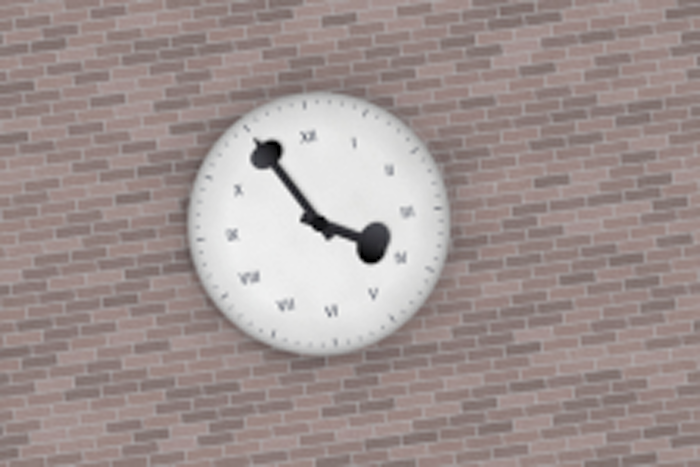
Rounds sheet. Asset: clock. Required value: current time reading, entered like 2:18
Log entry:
3:55
